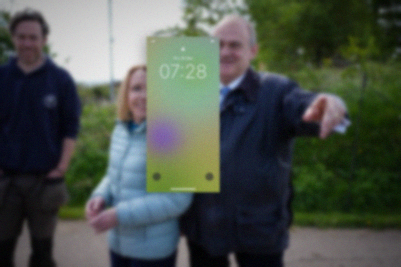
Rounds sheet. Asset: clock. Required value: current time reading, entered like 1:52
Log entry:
7:28
